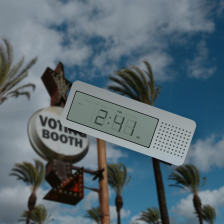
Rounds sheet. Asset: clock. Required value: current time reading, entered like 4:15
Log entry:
2:41
